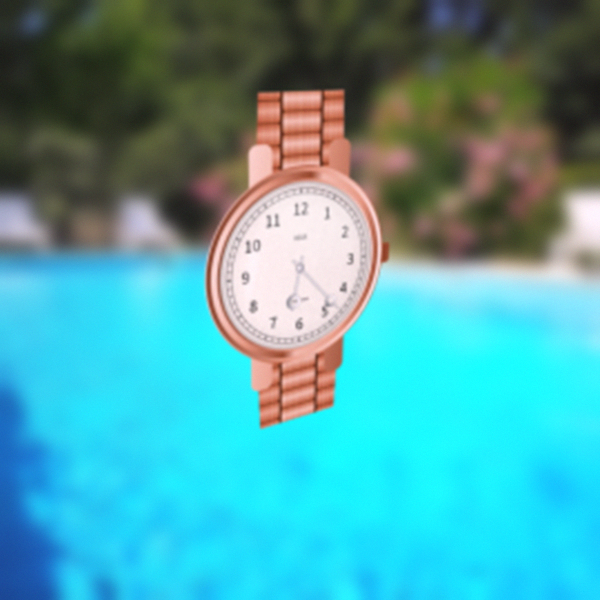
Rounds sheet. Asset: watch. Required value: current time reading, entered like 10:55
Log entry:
6:23
